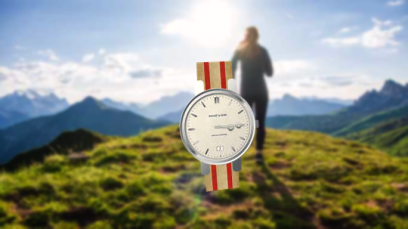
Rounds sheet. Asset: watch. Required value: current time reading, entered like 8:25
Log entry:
3:15
